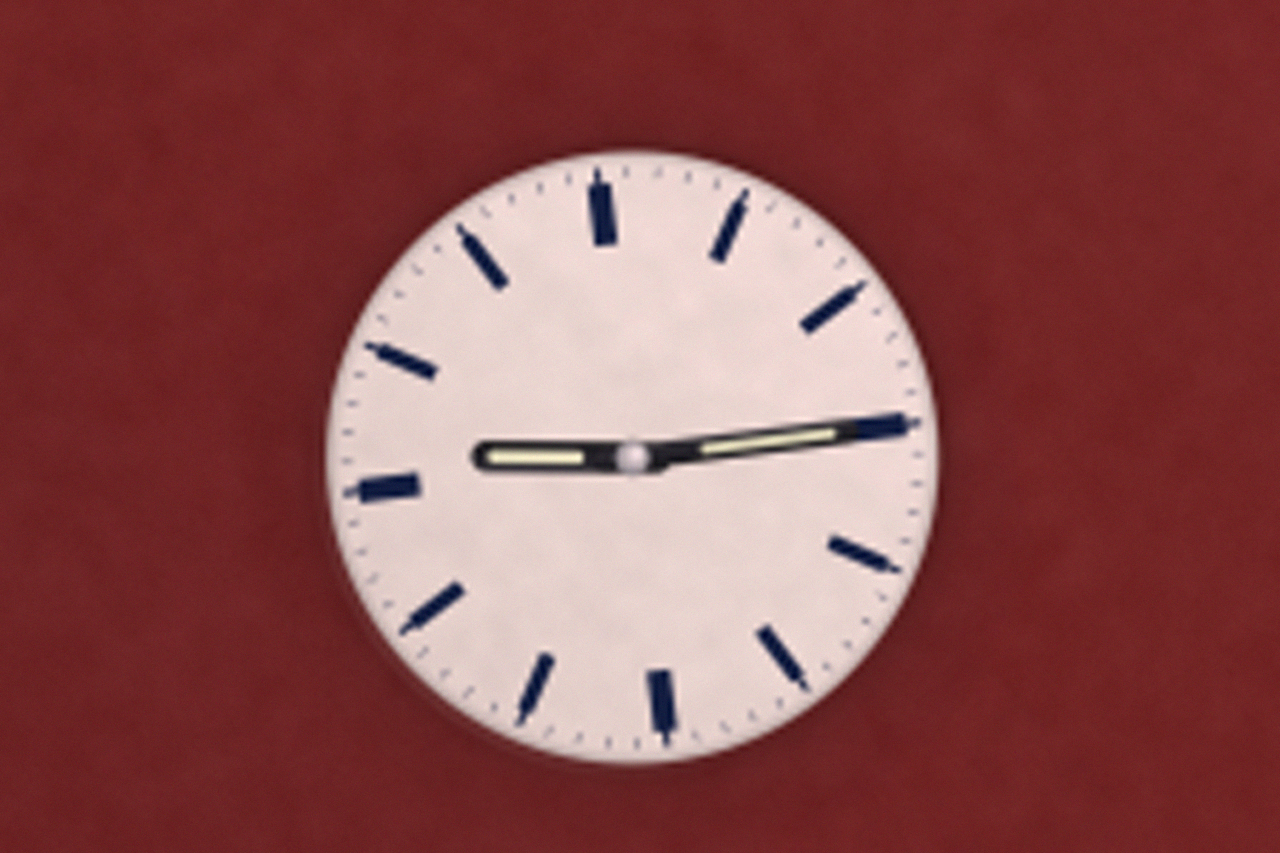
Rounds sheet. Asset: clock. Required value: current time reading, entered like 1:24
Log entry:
9:15
